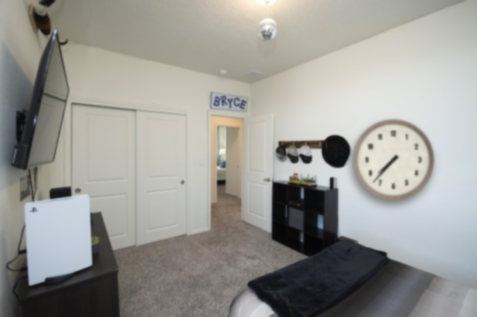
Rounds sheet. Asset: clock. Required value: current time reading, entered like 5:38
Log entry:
7:37
